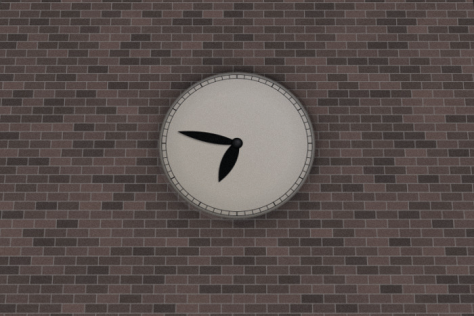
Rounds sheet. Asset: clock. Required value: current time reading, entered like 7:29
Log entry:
6:47
